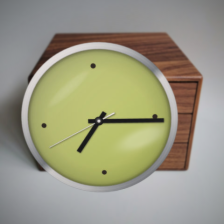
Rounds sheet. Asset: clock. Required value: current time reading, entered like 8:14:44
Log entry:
7:15:41
